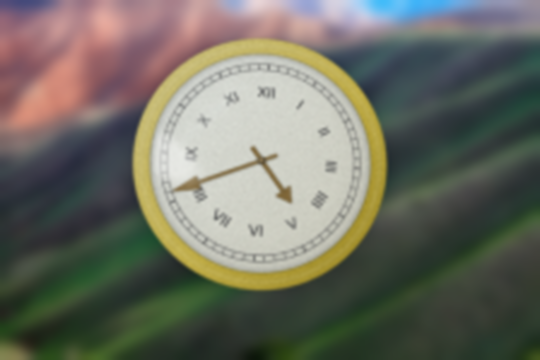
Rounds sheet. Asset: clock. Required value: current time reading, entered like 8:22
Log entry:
4:41
